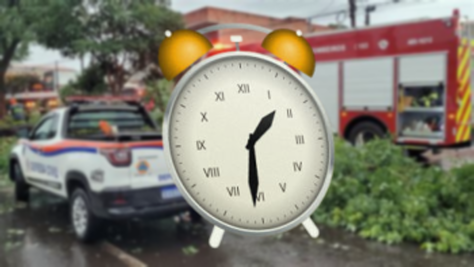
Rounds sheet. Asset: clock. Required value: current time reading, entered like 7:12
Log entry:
1:31
